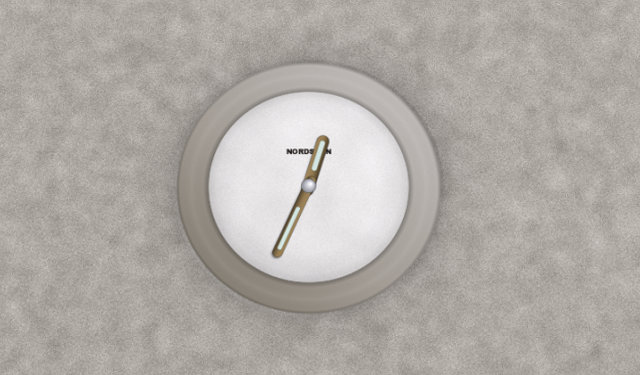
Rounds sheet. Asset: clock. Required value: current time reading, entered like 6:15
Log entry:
12:34
